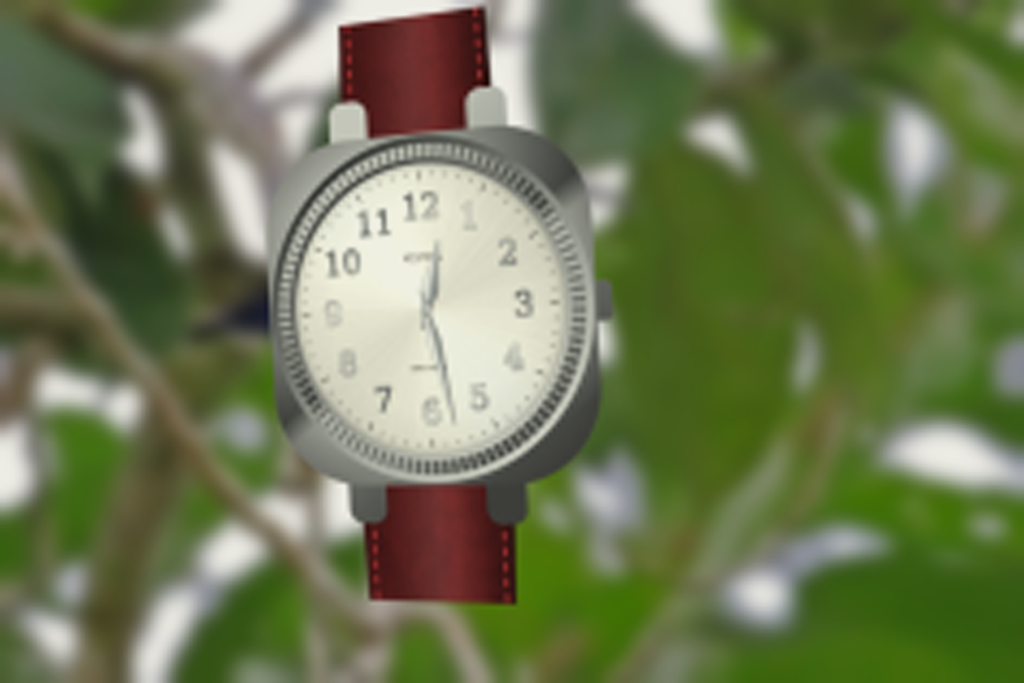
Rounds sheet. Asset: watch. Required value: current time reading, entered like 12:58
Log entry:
12:28
